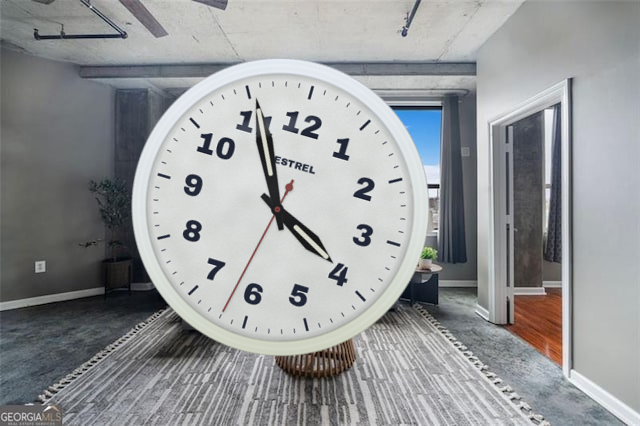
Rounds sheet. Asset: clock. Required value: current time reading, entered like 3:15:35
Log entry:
3:55:32
